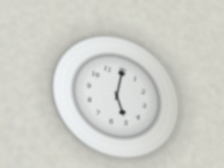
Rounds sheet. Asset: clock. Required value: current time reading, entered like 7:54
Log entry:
5:00
